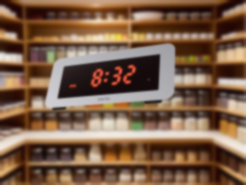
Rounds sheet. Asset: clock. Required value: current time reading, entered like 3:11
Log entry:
8:32
